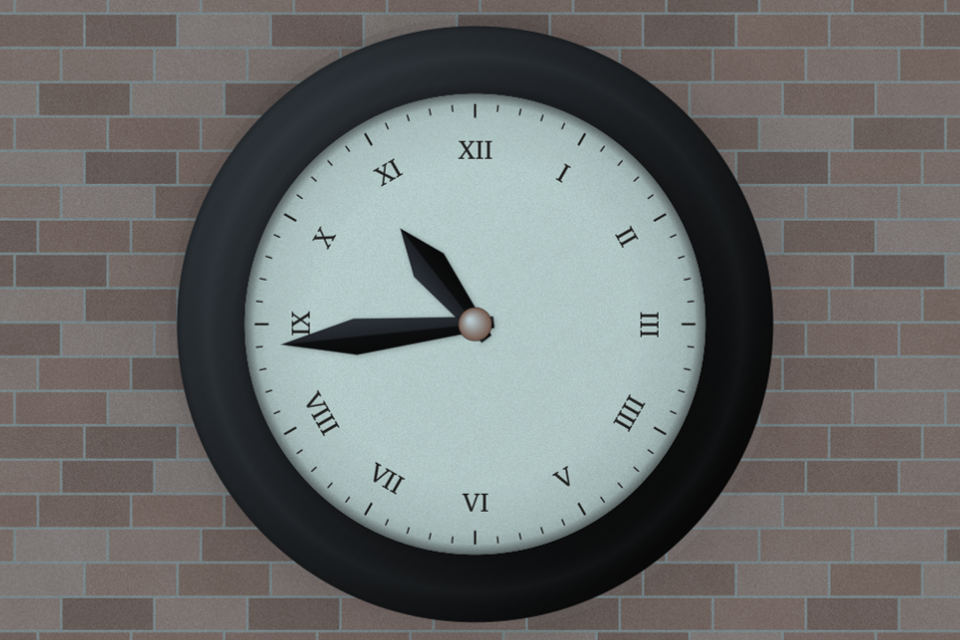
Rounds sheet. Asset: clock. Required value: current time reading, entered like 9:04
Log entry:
10:44
